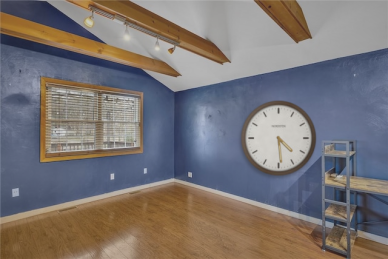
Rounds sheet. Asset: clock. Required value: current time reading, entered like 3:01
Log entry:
4:29
